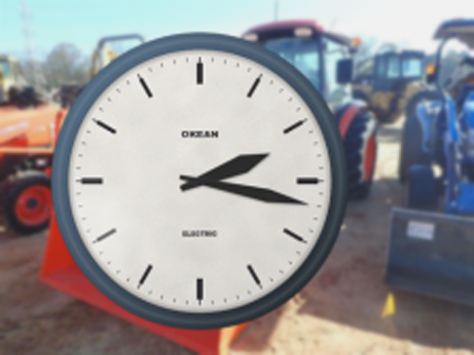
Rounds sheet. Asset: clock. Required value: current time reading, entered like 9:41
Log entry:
2:17
